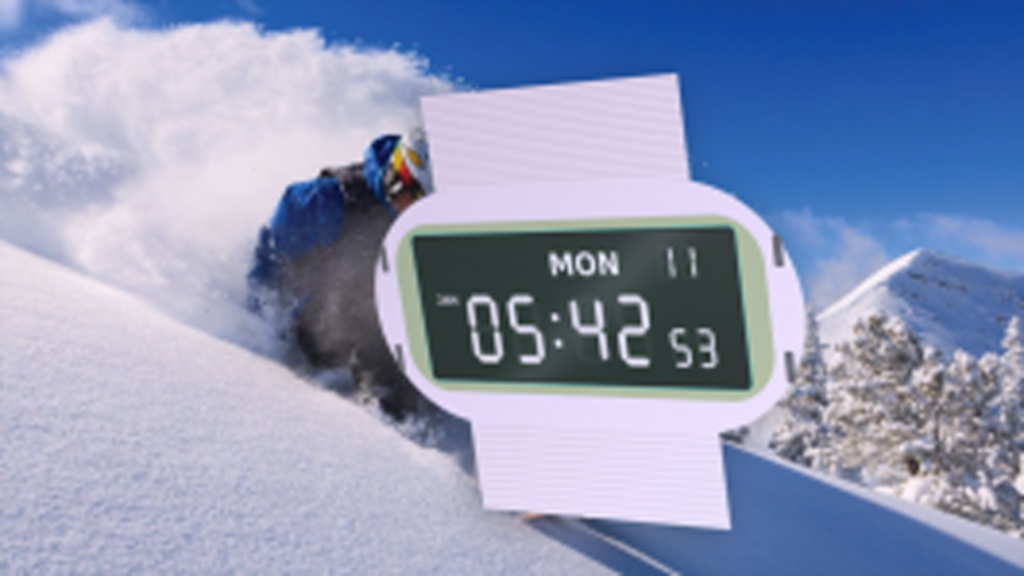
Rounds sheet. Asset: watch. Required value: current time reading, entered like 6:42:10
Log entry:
5:42:53
